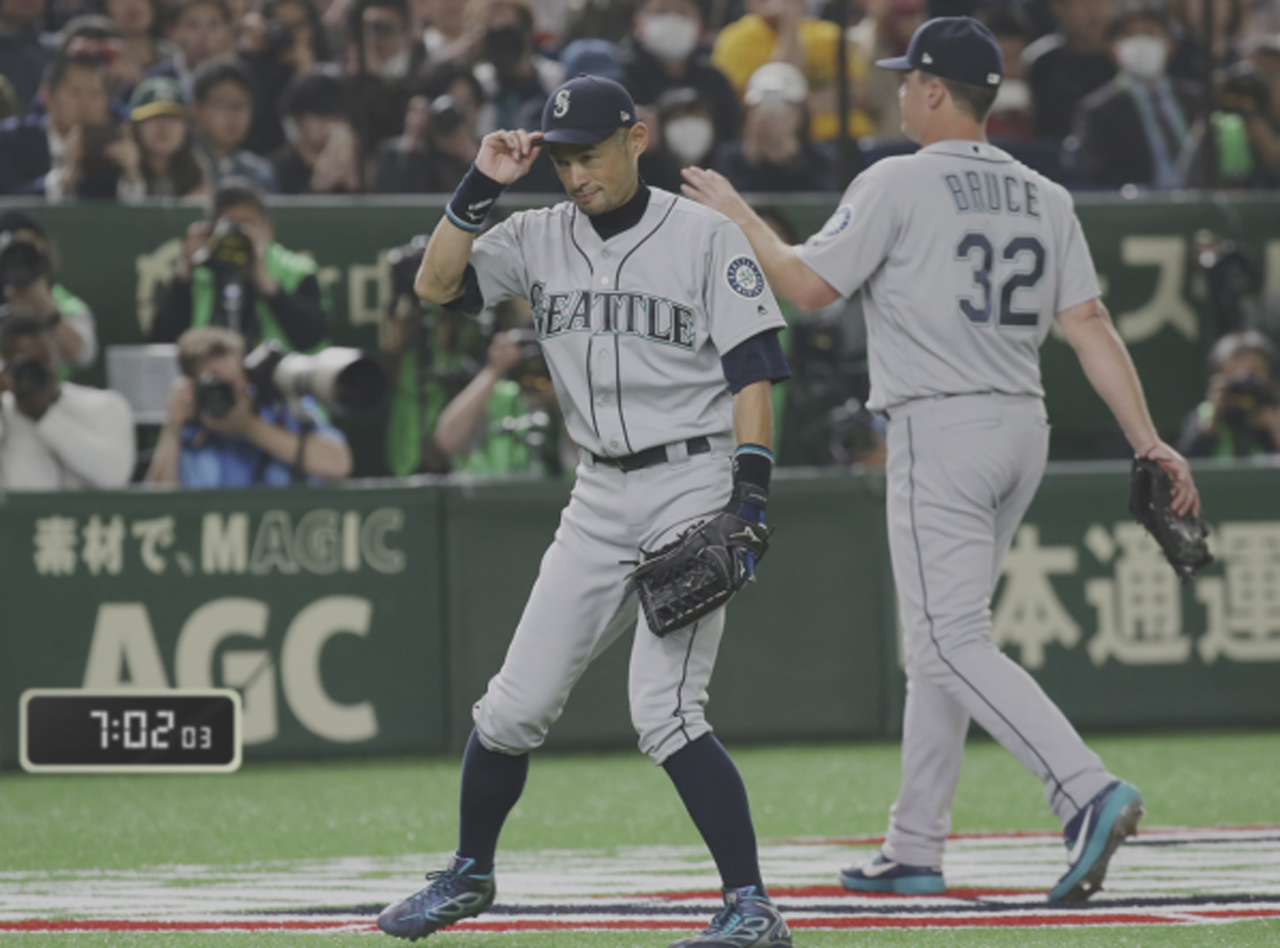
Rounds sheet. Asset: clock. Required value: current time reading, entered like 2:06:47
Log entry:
7:02:03
